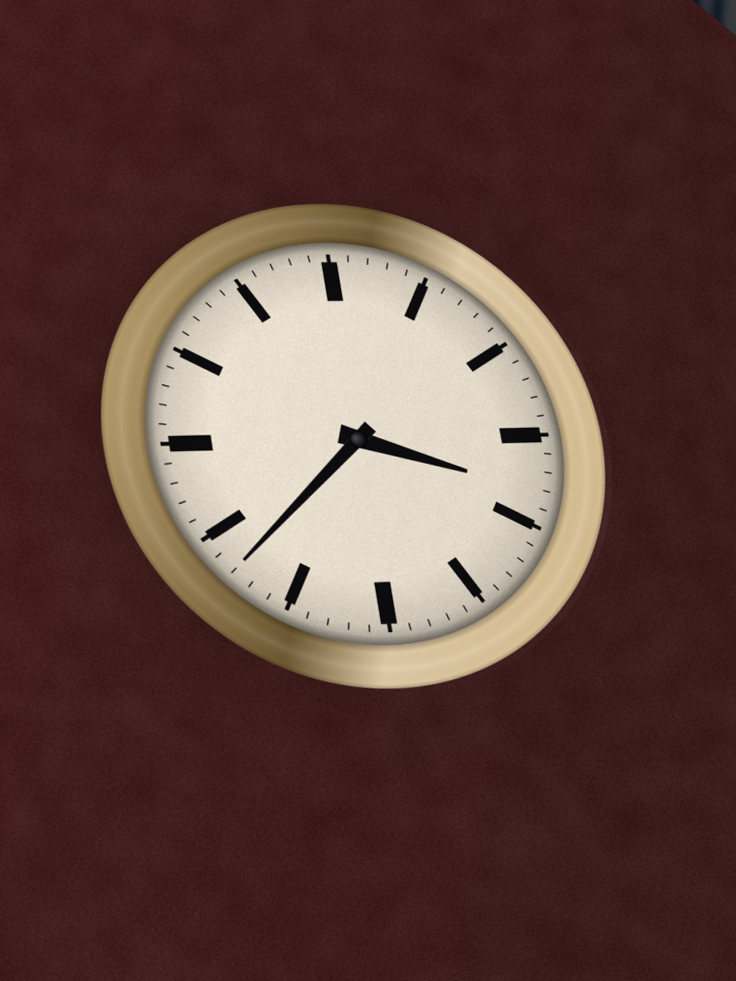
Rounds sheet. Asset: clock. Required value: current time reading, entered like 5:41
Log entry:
3:38
